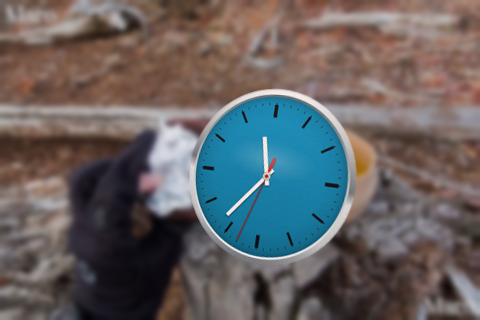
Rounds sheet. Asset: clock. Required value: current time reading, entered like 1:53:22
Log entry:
11:36:33
